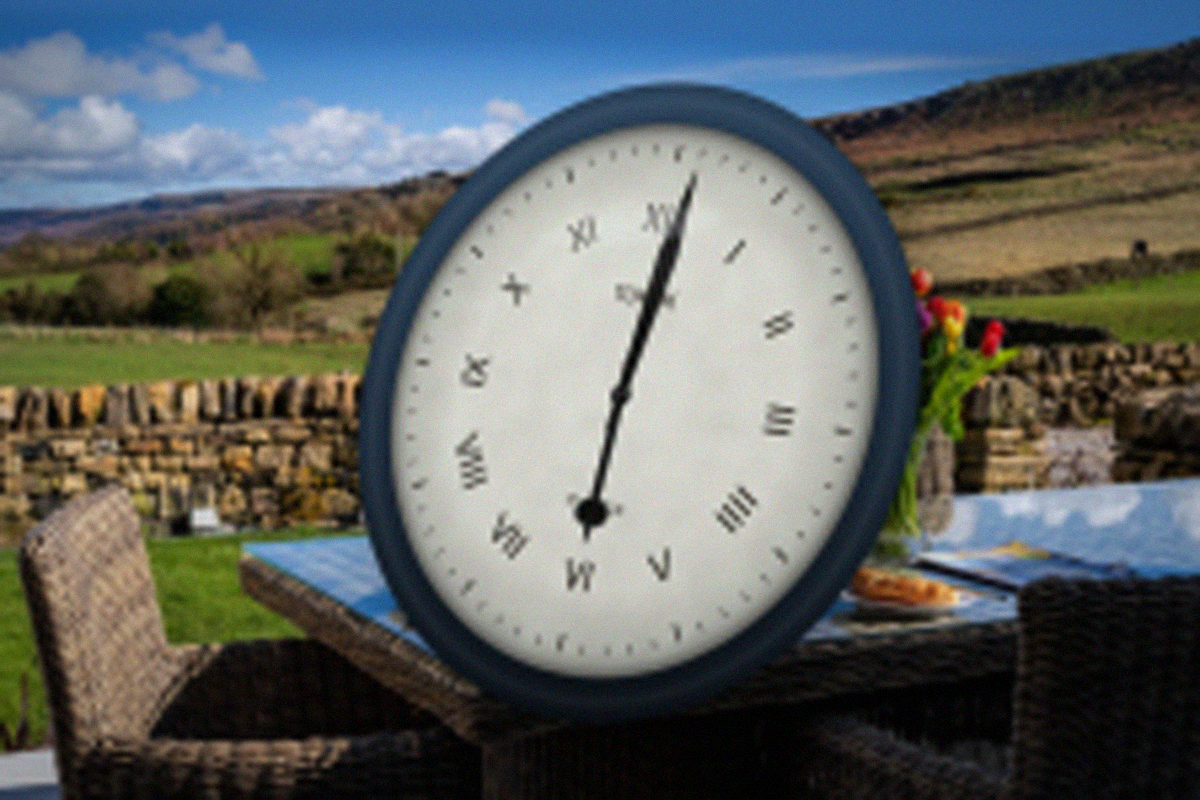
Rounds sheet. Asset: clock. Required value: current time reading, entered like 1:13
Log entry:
6:01
